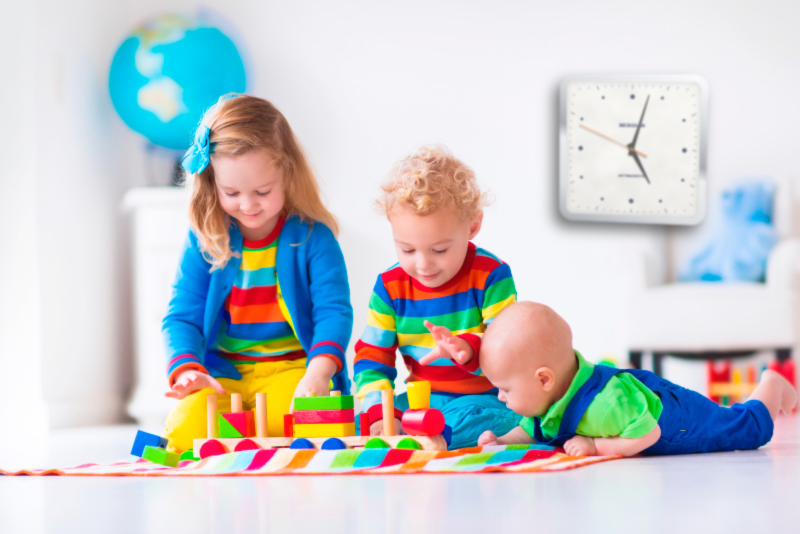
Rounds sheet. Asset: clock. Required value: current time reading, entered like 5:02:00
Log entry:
5:02:49
